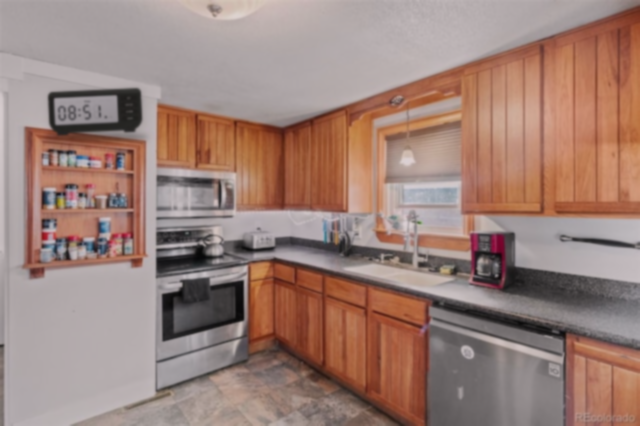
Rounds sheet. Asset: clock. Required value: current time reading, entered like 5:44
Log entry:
8:51
